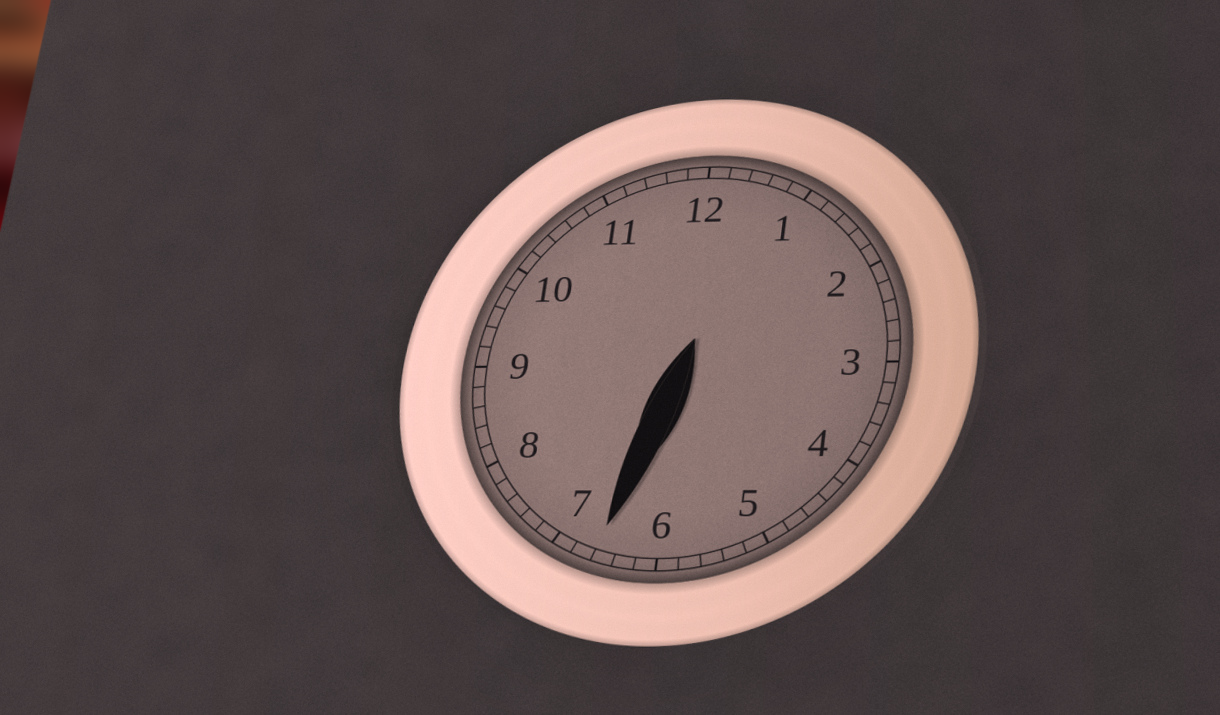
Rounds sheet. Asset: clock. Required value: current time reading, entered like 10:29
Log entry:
6:33
